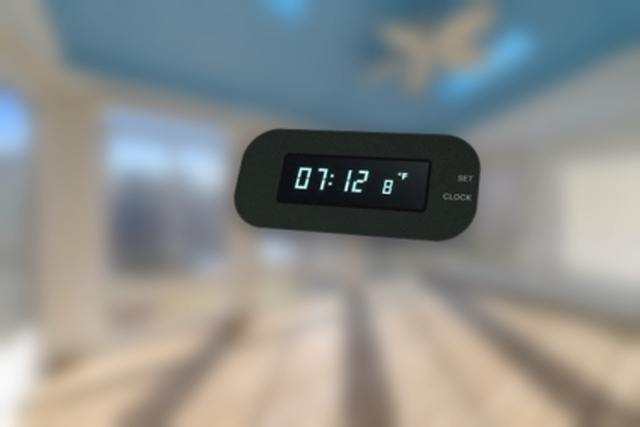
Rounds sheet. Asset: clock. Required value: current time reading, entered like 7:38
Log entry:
7:12
